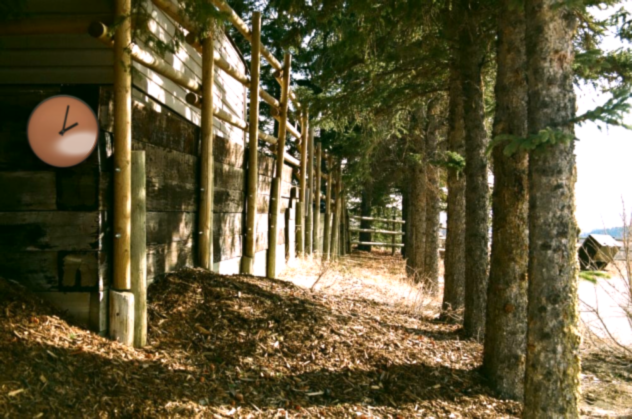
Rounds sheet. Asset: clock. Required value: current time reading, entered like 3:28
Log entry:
2:02
